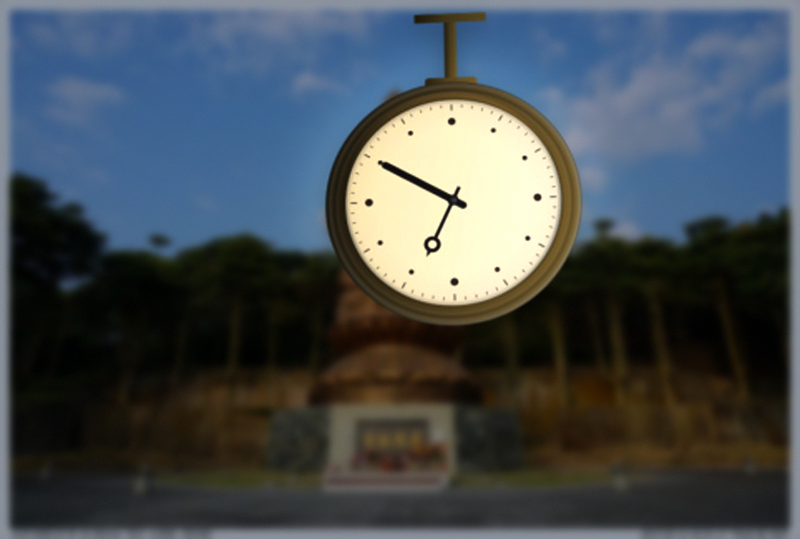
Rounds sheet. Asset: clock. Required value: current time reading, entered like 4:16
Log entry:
6:50
